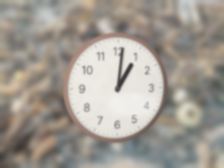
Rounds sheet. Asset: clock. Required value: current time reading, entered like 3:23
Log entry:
1:01
